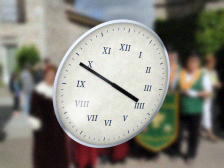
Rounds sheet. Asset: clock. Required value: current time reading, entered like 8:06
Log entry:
3:49
